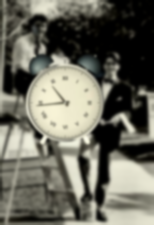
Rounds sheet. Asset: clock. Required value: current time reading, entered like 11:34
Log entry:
10:44
